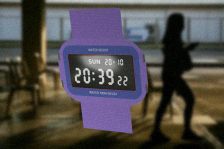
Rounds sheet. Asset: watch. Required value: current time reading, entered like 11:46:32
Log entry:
20:39:22
